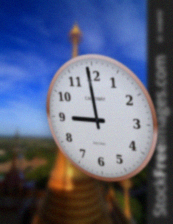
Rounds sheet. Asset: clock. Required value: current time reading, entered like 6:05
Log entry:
8:59
